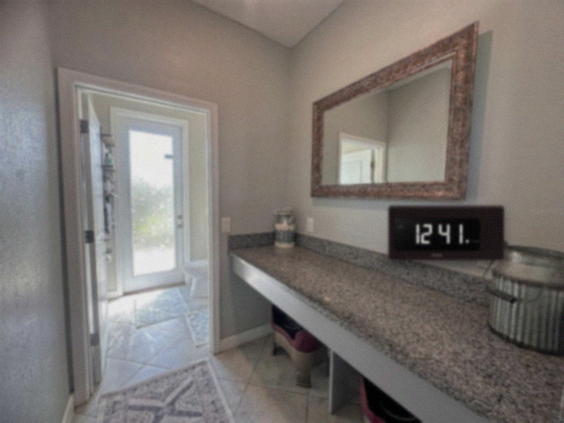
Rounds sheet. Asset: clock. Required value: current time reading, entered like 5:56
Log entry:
12:41
